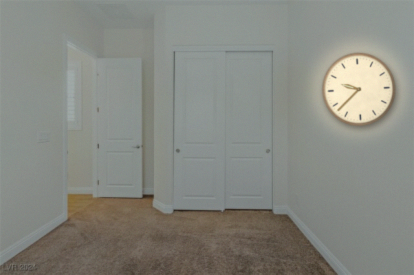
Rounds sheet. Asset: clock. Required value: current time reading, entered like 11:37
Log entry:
9:38
